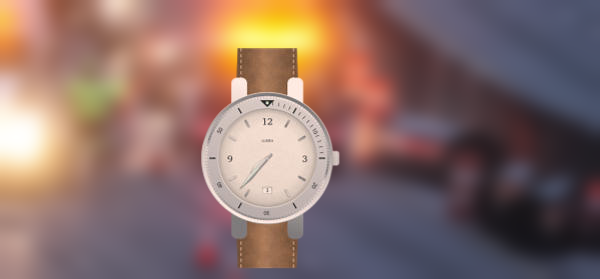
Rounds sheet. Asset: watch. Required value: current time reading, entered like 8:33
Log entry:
7:37
